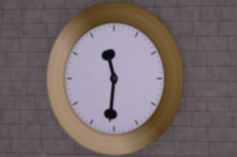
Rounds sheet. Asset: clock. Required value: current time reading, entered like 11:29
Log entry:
11:31
